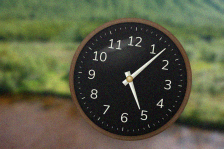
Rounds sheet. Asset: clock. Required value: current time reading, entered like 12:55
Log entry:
5:07
